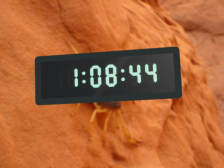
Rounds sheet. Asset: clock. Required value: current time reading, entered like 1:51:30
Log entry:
1:08:44
